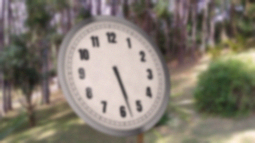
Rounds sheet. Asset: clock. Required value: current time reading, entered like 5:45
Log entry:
5:28
